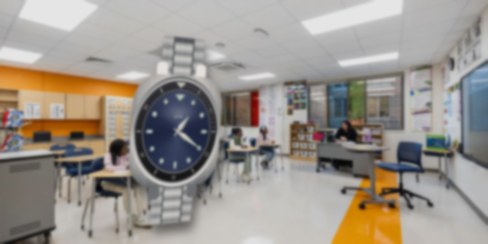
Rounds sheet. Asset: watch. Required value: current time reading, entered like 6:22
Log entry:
1:20
